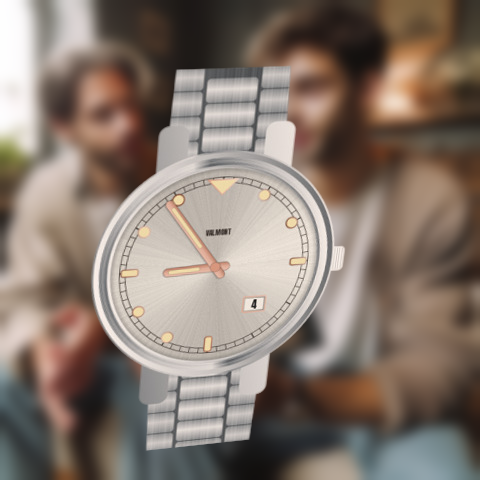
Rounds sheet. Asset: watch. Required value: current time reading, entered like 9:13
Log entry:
8:54
